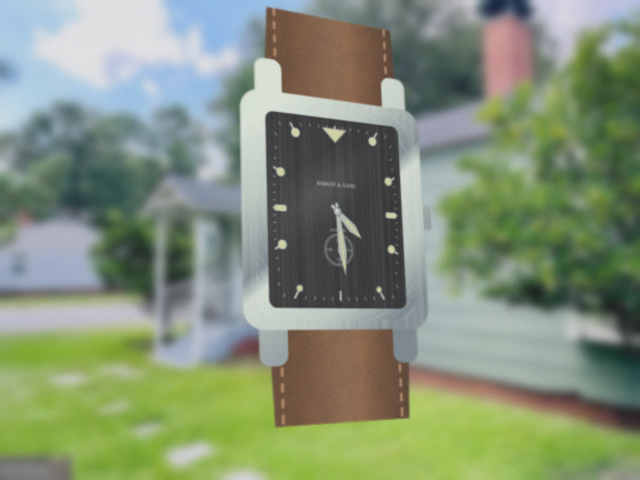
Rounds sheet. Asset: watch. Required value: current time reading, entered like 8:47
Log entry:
4:29
